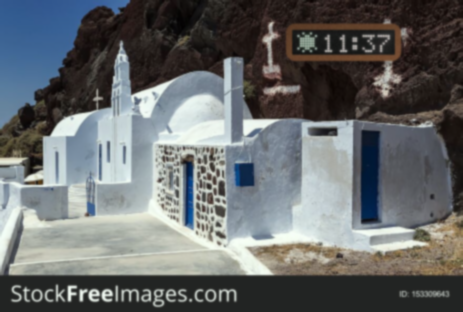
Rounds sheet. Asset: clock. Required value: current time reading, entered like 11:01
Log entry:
11:37
